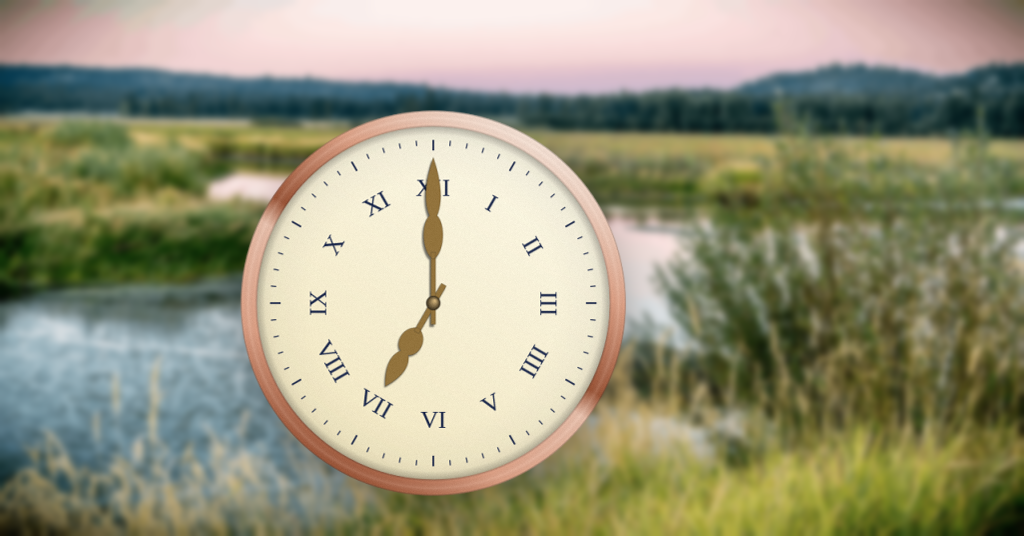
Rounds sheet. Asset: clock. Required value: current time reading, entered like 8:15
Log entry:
7:00
